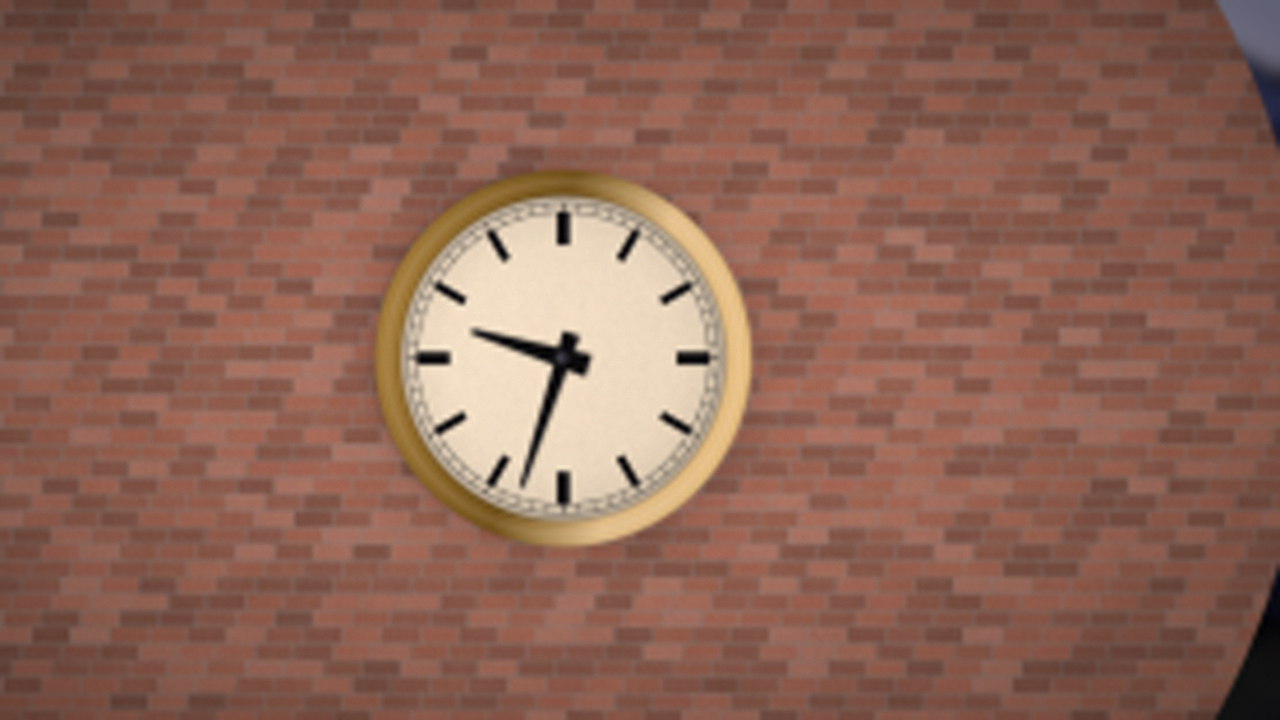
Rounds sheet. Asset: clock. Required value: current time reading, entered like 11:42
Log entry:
9:33
